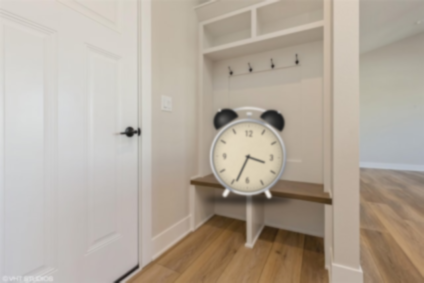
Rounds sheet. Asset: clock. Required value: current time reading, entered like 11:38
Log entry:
3:34
